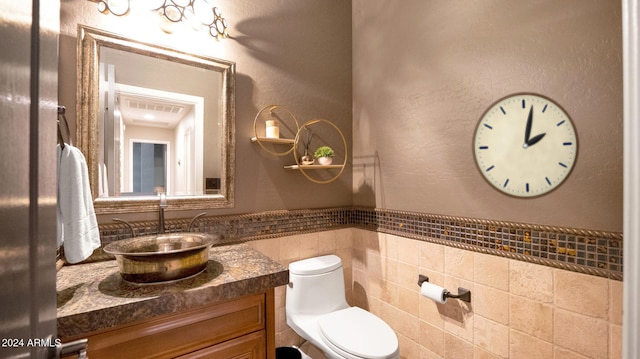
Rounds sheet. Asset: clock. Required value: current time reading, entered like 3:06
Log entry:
2:02
